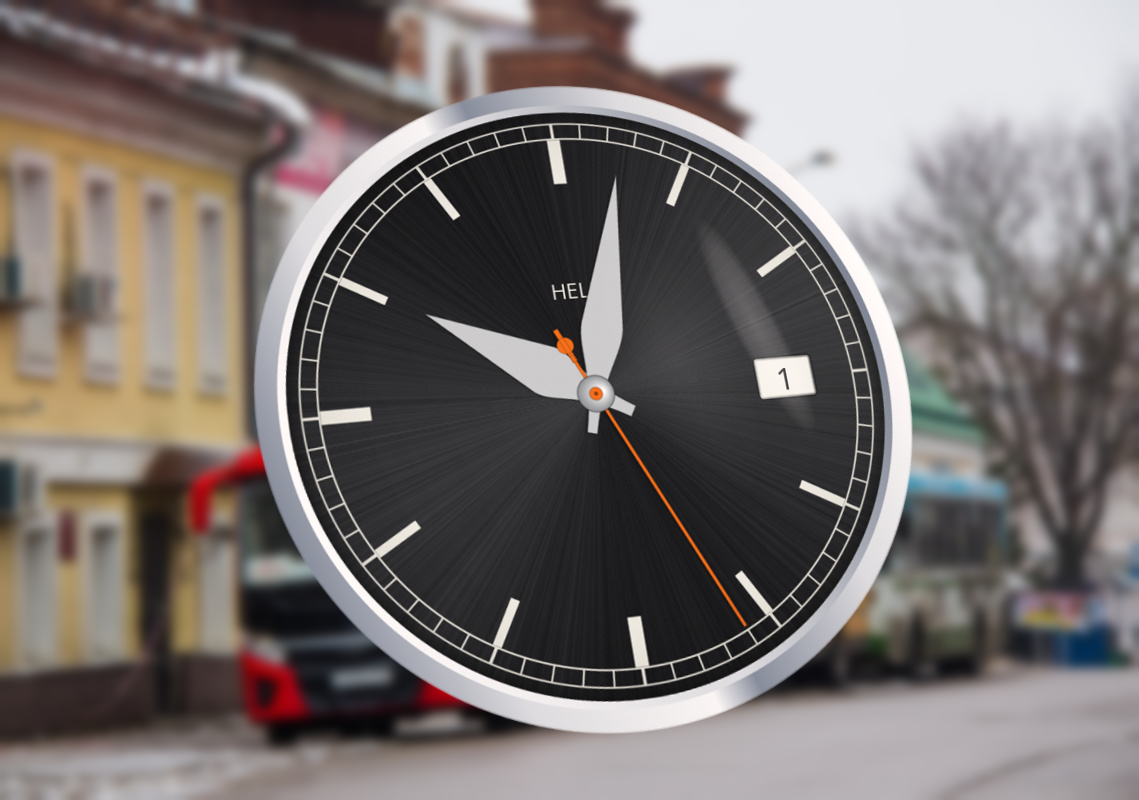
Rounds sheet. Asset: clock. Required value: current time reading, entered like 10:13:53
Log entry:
10:02:26
